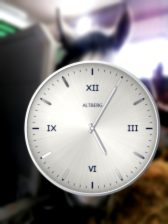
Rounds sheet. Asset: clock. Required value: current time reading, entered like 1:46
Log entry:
5:05
